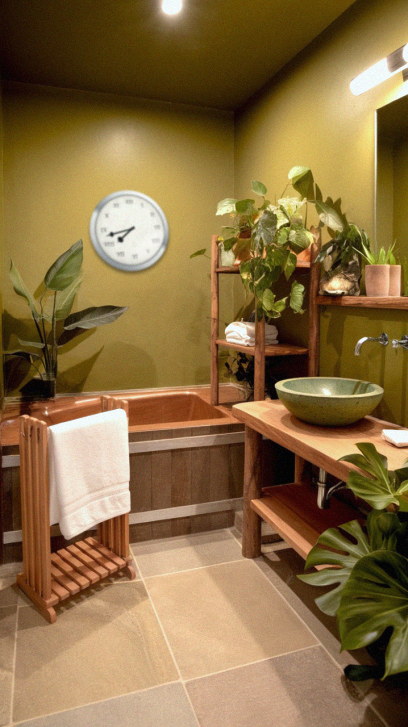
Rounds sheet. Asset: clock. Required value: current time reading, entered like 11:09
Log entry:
7:43
